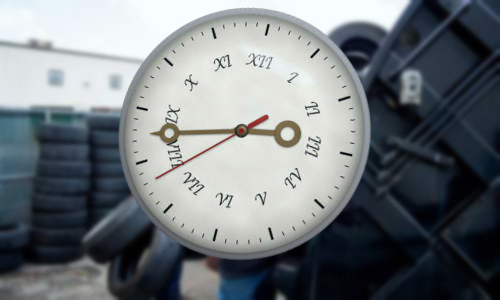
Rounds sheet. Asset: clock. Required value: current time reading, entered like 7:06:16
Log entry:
2:42:38
